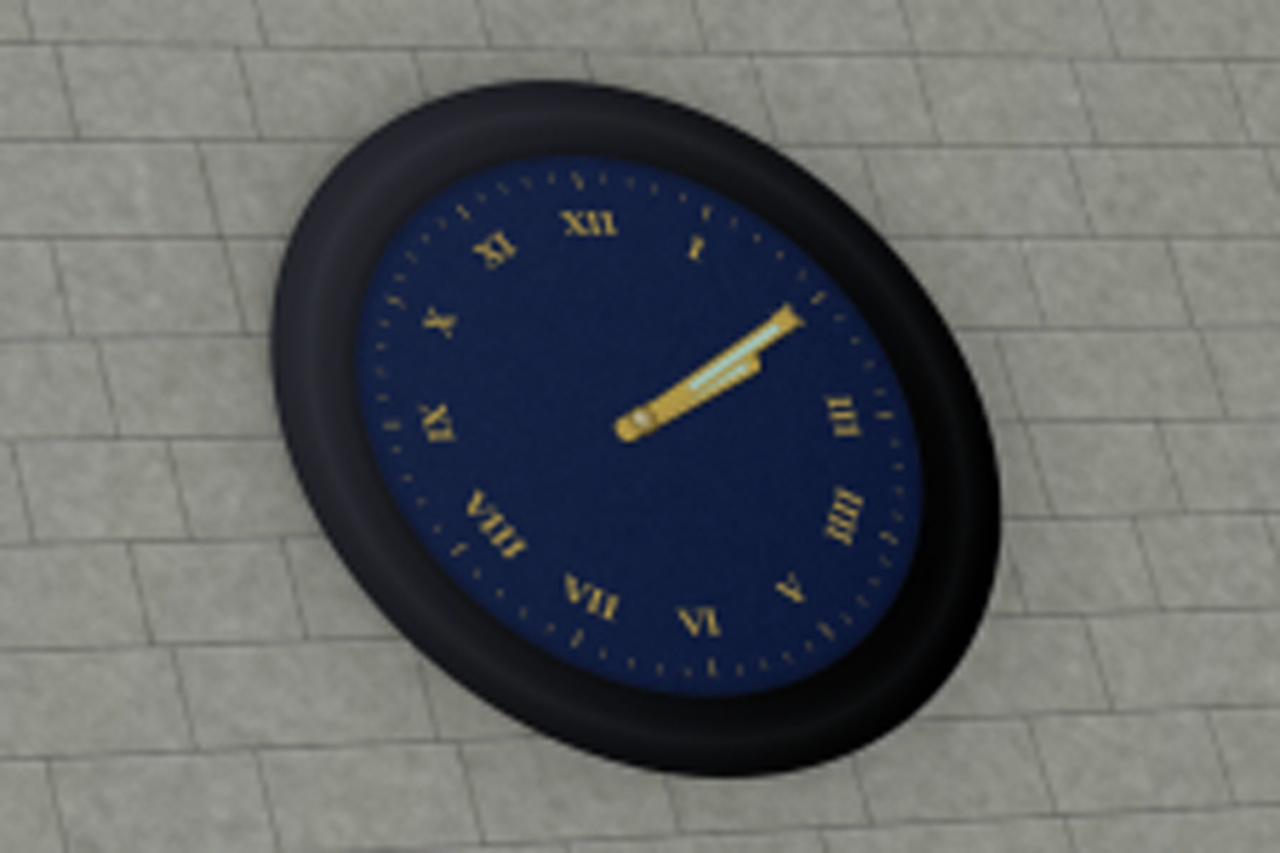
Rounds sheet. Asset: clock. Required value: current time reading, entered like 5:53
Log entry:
2:10
